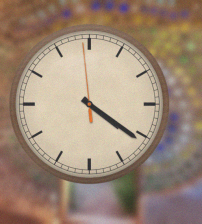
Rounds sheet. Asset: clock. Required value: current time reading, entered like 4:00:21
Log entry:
4:20:59
